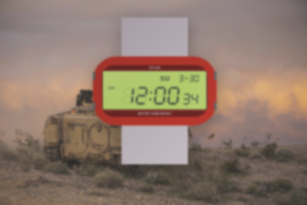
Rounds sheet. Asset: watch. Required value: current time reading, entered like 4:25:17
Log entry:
12:00:34
